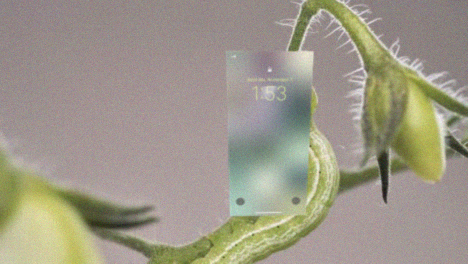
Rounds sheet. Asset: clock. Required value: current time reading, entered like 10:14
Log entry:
1:53
